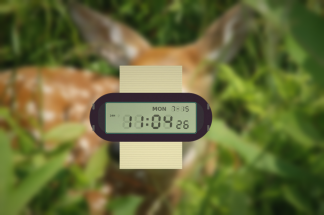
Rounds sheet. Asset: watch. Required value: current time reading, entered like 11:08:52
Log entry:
11:04:26
